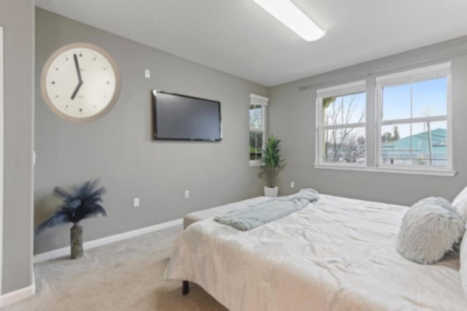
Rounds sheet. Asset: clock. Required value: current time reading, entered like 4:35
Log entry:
6:58
